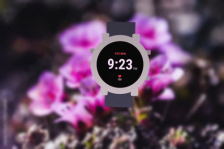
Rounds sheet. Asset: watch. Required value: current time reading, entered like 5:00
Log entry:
9:23
